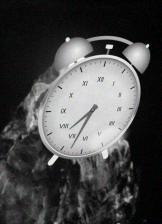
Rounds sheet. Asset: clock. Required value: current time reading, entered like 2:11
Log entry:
7:33
